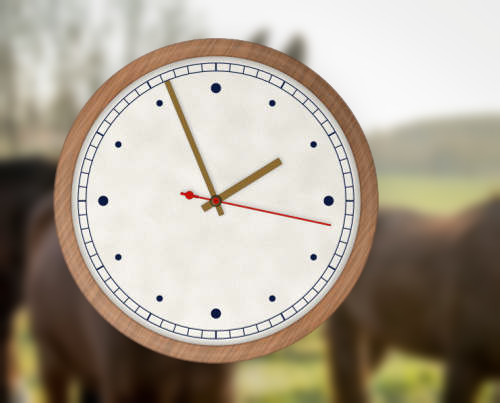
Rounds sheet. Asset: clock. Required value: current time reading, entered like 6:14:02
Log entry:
1:56:17
